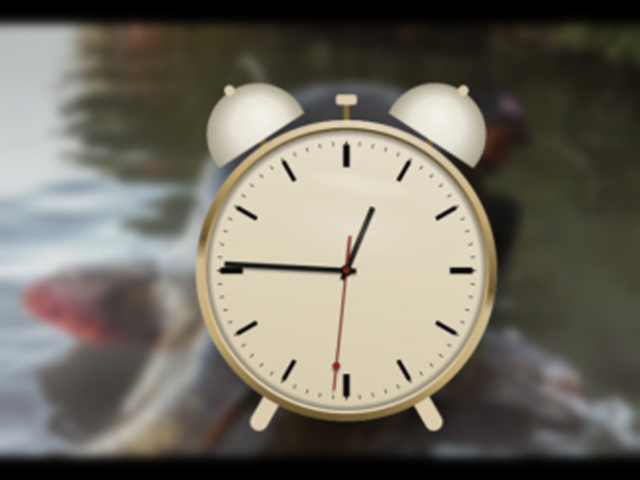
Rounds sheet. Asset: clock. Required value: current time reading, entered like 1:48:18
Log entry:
12:45:31
